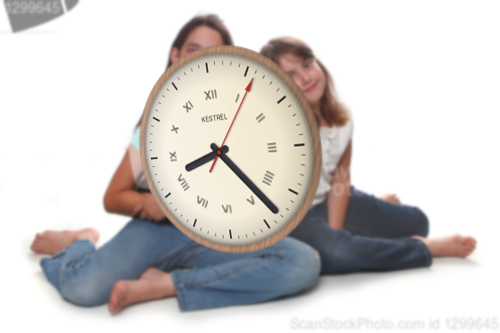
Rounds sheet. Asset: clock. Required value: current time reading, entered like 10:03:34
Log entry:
8:23:06
